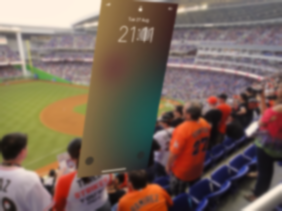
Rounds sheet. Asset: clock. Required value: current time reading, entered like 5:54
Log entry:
21:11
